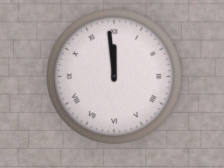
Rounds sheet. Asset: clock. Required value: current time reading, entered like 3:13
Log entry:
11:59
